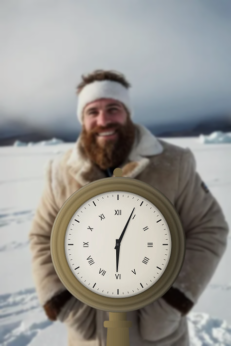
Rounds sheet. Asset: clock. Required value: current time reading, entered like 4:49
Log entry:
6:04
